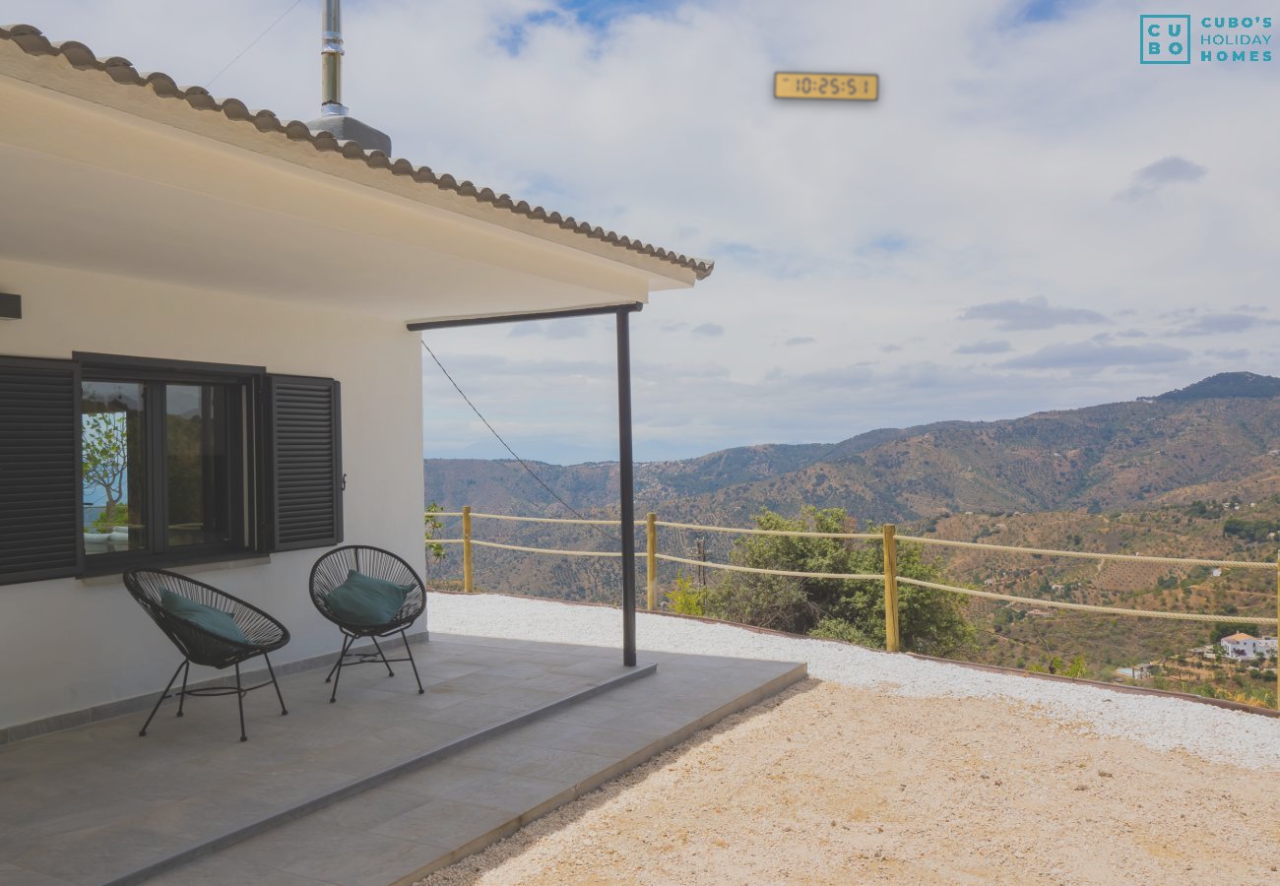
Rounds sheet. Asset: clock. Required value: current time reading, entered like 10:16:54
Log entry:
10:25:51
